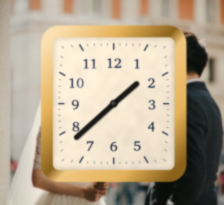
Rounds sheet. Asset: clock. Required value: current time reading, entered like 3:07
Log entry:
1:38
